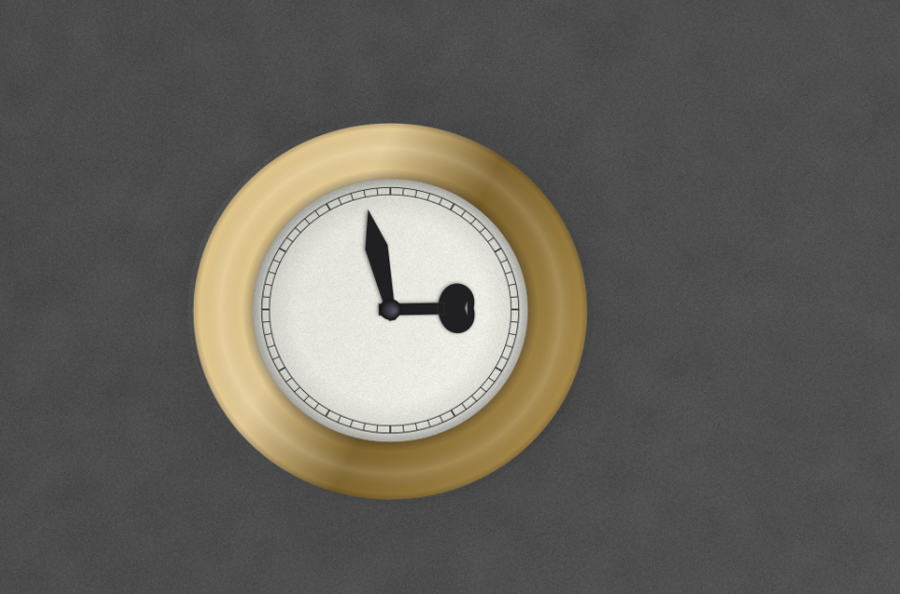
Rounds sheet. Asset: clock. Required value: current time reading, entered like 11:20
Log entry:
2:58
